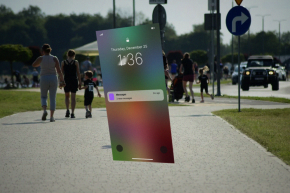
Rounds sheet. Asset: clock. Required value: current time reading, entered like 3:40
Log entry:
1:36
